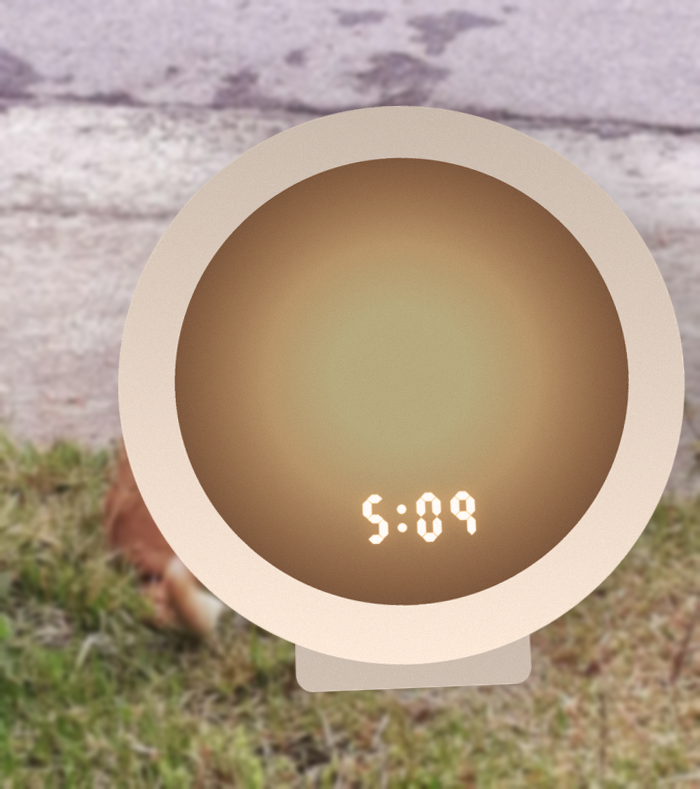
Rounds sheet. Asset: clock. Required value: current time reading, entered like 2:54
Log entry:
5:09
